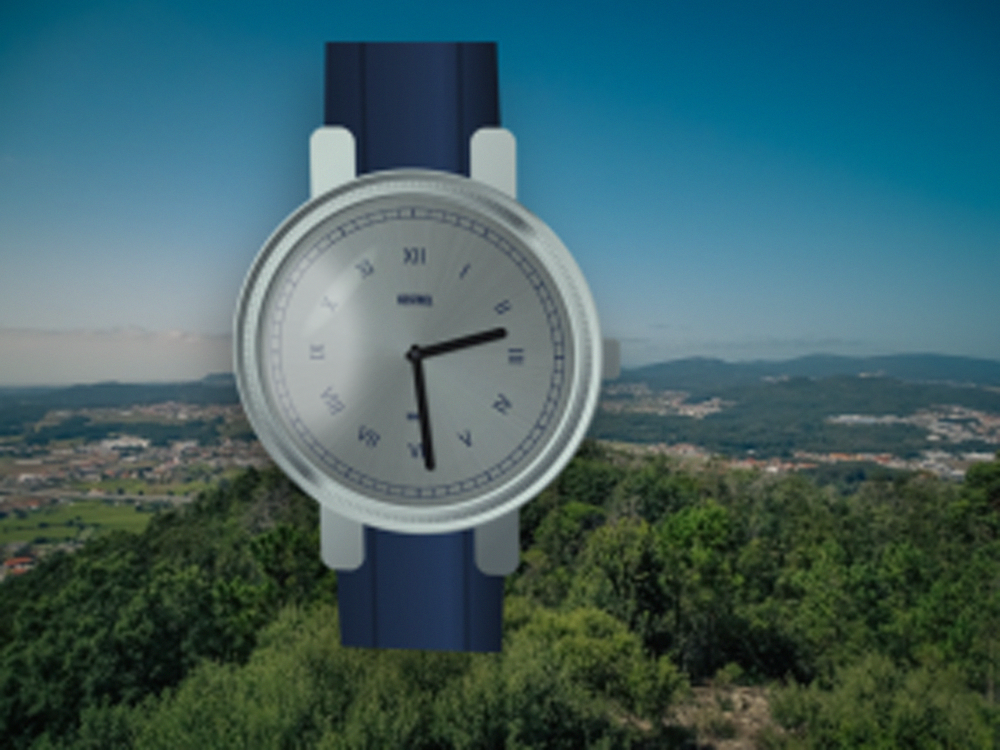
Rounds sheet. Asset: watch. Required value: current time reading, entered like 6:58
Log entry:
2:29
